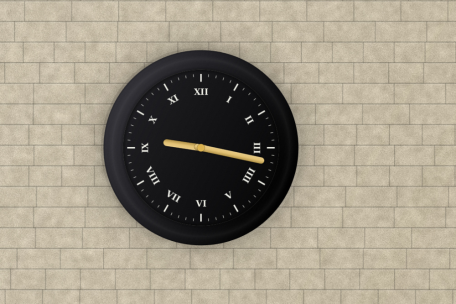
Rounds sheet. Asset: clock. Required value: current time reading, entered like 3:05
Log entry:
9:17
